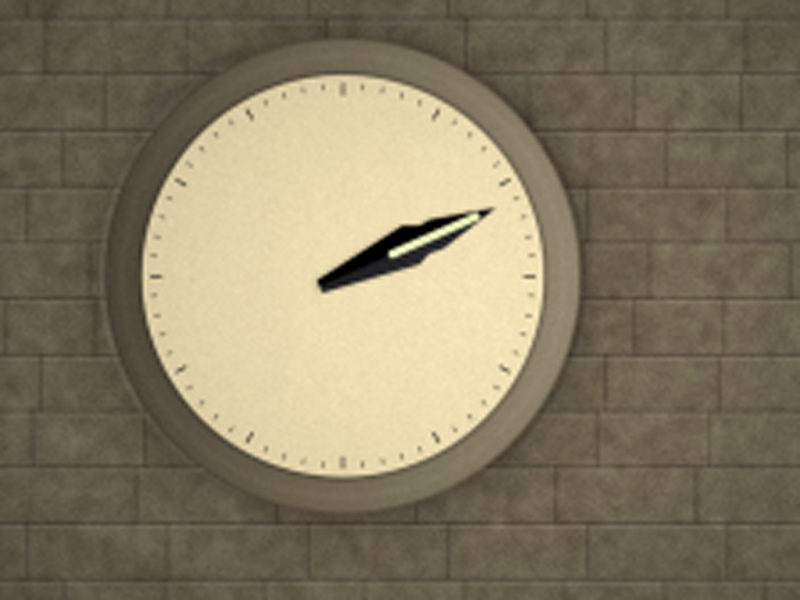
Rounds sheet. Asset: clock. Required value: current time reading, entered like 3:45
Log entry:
2:11
